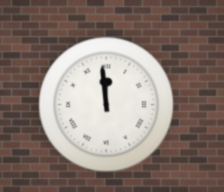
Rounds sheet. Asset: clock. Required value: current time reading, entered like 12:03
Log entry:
11:59
